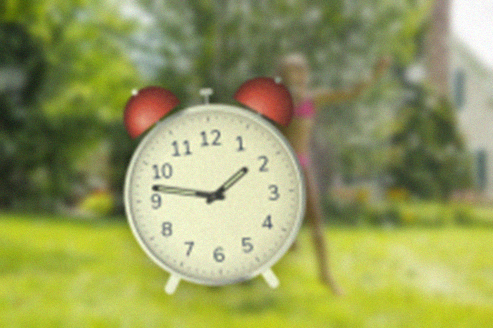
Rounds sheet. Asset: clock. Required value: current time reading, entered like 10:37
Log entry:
1:47
